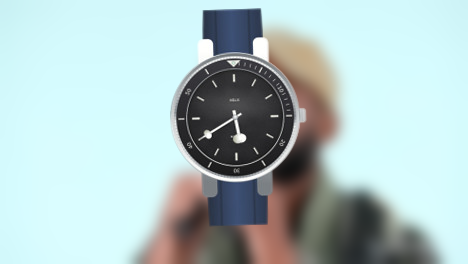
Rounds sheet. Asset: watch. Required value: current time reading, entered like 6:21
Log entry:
5:40
